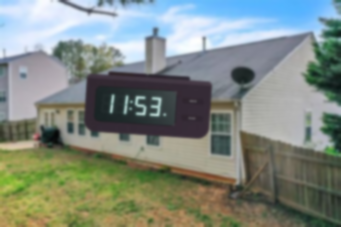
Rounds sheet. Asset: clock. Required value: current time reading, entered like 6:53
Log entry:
11:53
